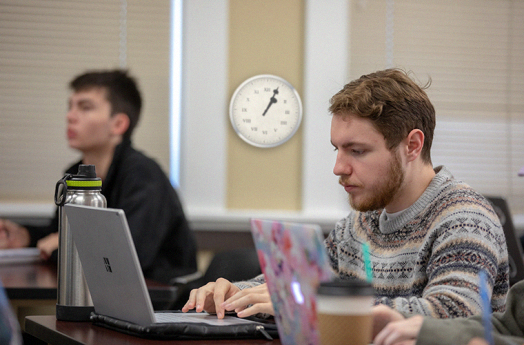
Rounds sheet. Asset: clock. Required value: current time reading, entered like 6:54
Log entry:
1:04
